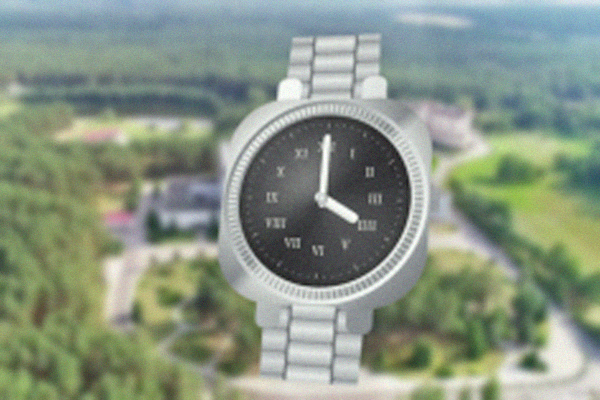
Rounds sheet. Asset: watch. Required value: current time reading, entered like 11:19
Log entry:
4:00
